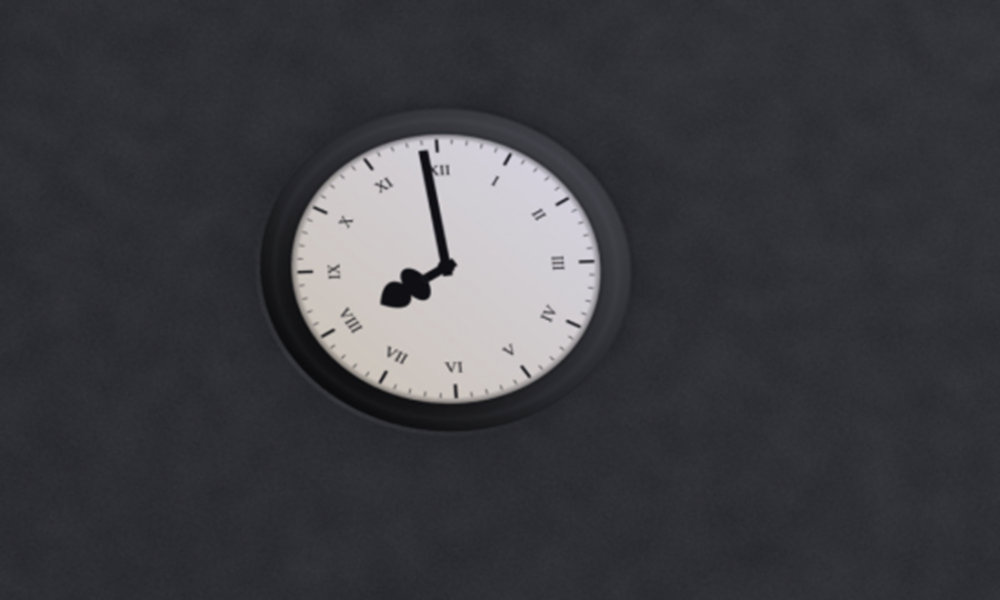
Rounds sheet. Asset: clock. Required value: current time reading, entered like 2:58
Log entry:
7:59
